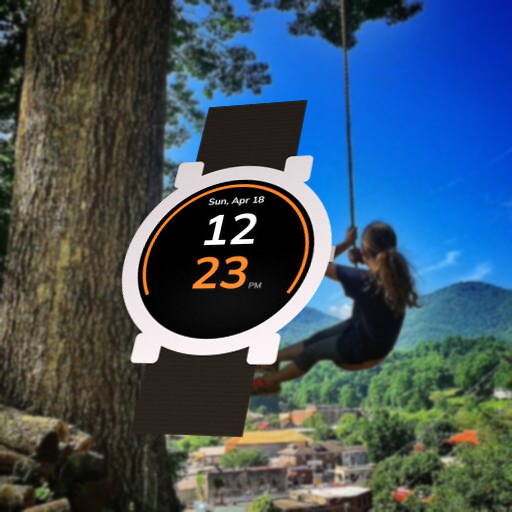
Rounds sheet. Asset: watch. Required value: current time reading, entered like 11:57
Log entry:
12:23
